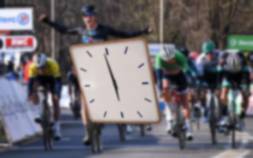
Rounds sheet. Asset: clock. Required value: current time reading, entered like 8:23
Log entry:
5:59
